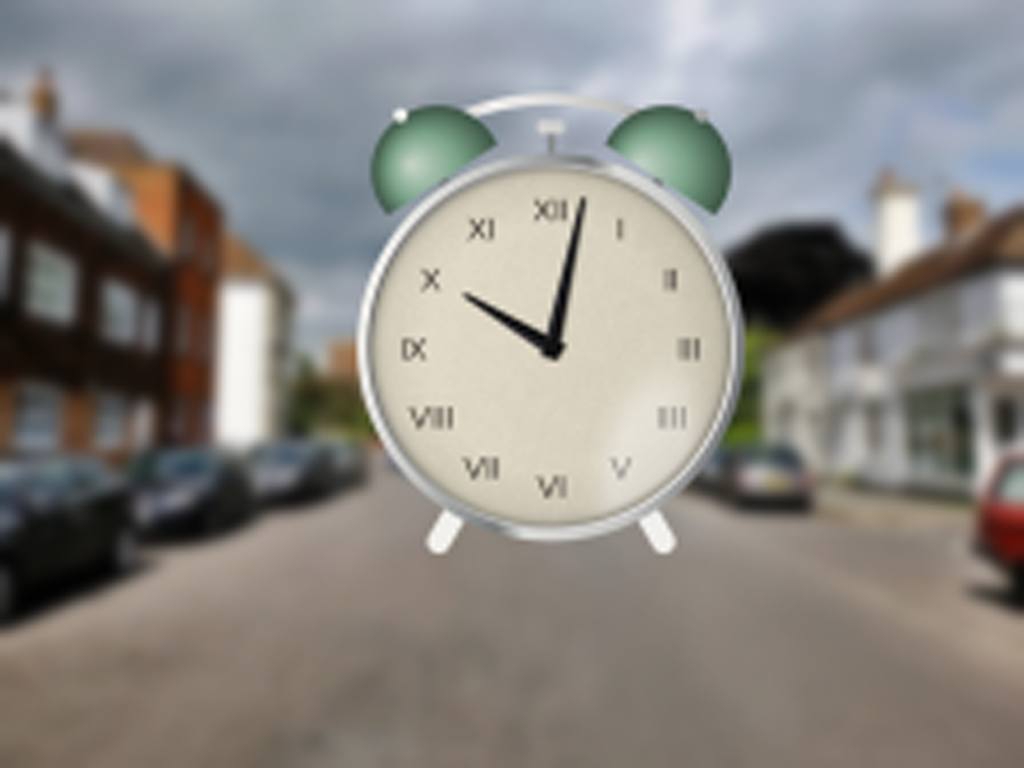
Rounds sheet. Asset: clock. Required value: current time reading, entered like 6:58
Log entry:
10:02
